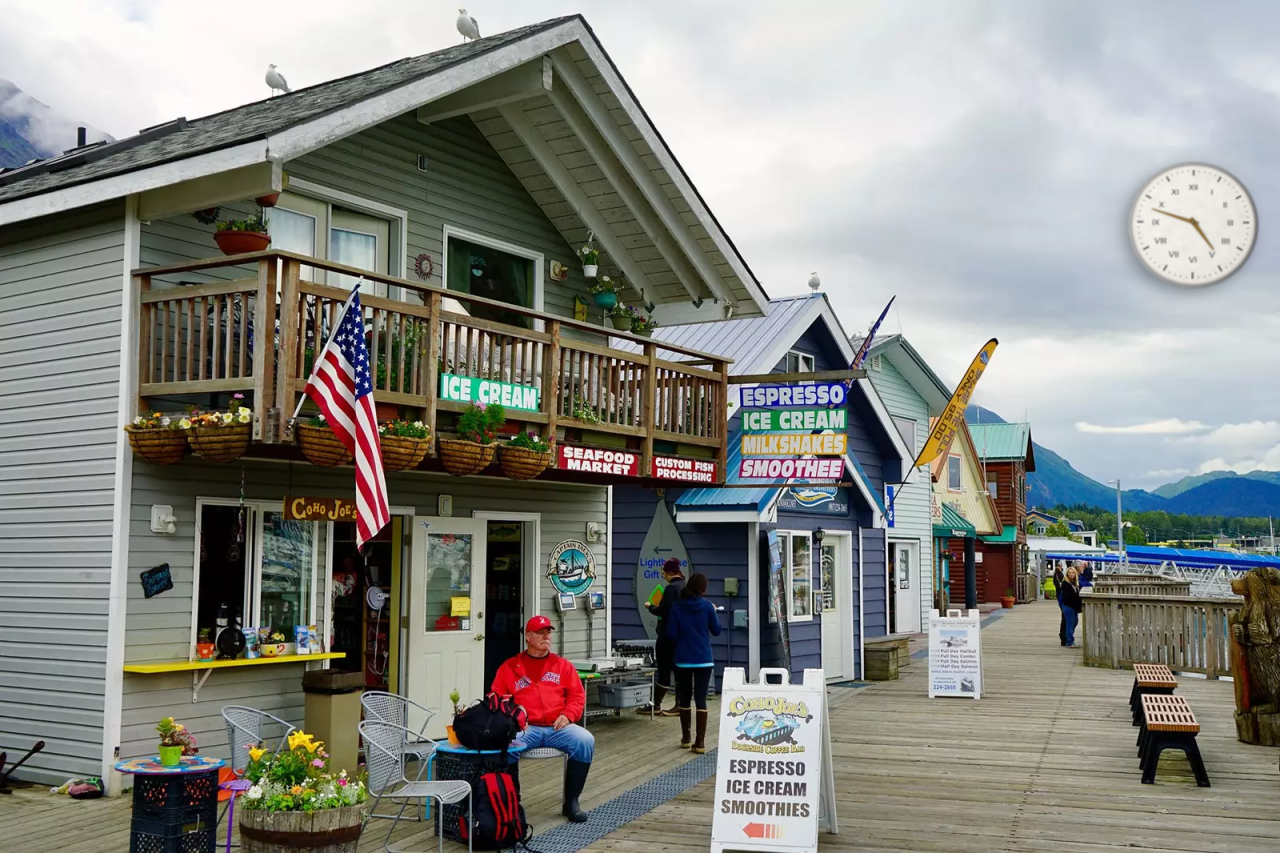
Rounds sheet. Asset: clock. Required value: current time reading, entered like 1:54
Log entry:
4:48
